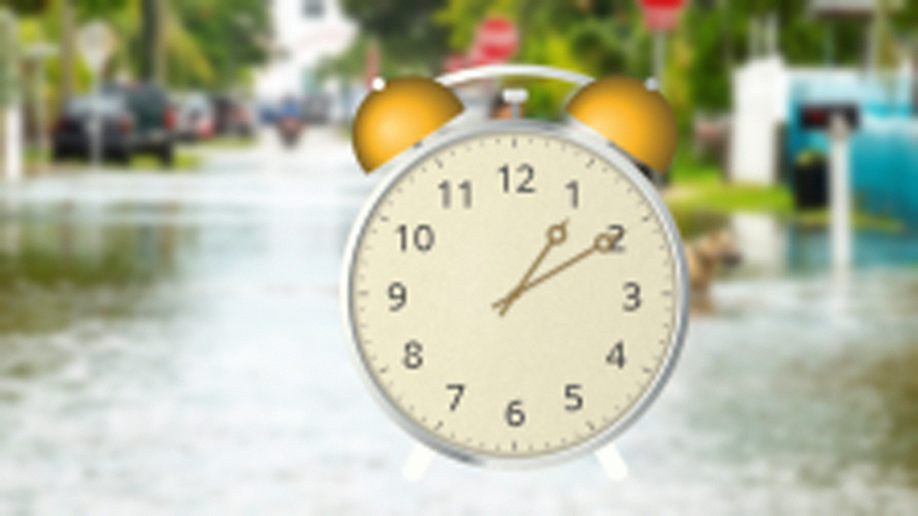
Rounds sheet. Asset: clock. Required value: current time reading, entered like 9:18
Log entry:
1:10
